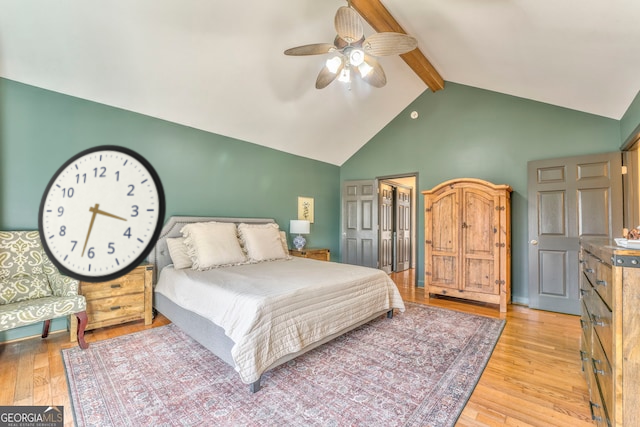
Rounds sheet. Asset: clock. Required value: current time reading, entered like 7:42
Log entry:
3:32
